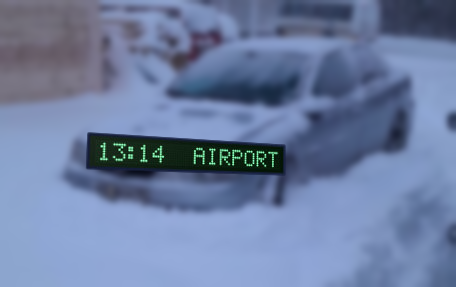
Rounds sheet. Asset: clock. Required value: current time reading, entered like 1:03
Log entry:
13:14
